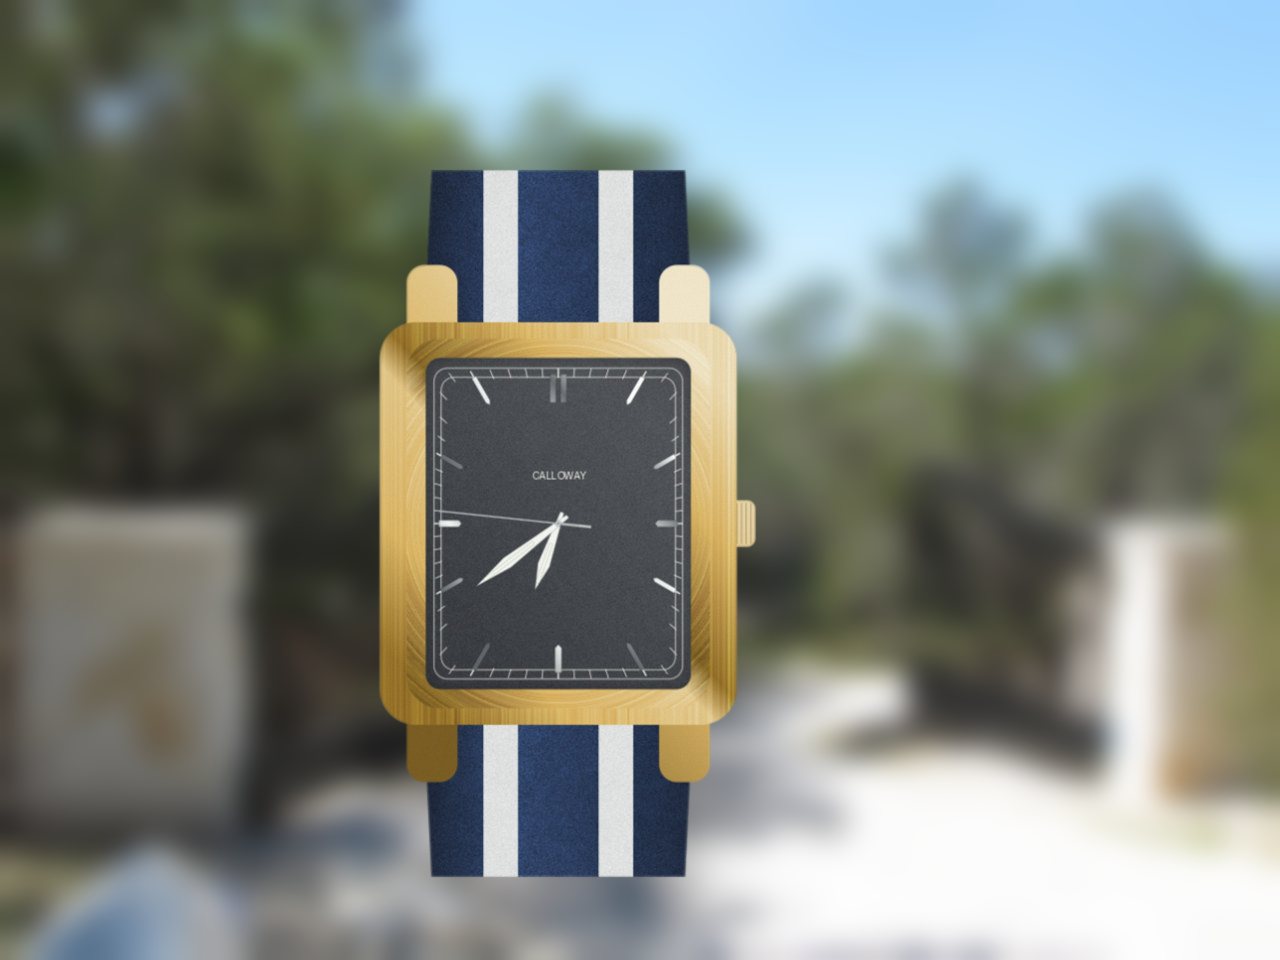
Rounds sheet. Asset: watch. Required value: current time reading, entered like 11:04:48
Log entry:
6:38:46
